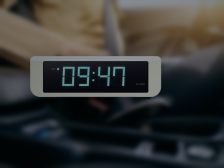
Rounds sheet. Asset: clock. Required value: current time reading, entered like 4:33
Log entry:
9:47
